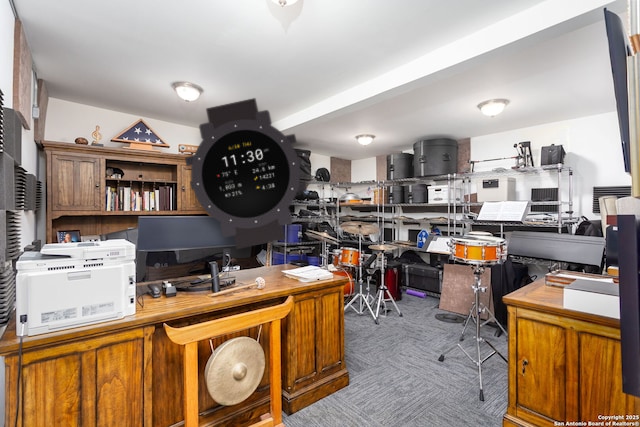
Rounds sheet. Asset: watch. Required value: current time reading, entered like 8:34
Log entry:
11:30
